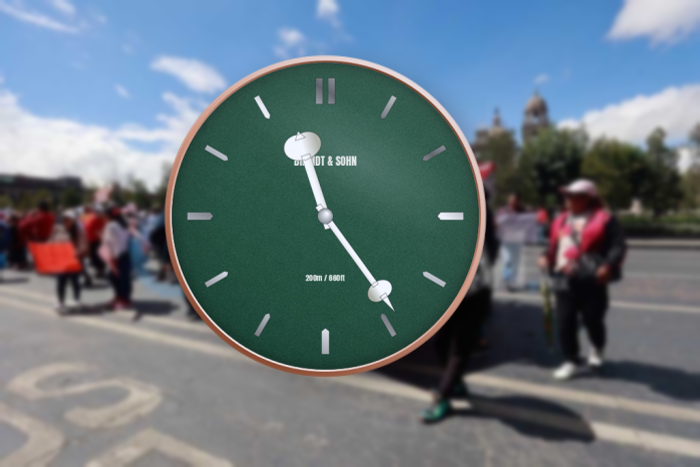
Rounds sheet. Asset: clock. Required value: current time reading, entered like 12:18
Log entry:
11:24
